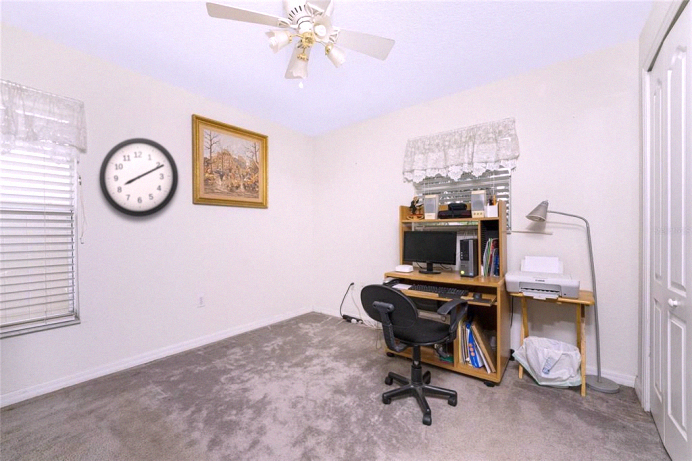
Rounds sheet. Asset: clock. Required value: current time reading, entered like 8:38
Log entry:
8:11
